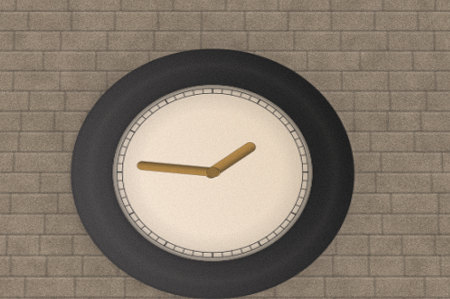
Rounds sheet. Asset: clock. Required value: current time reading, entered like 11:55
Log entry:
1:46
